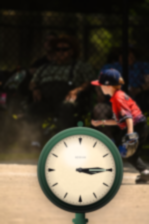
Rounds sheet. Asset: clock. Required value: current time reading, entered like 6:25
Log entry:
3:15
